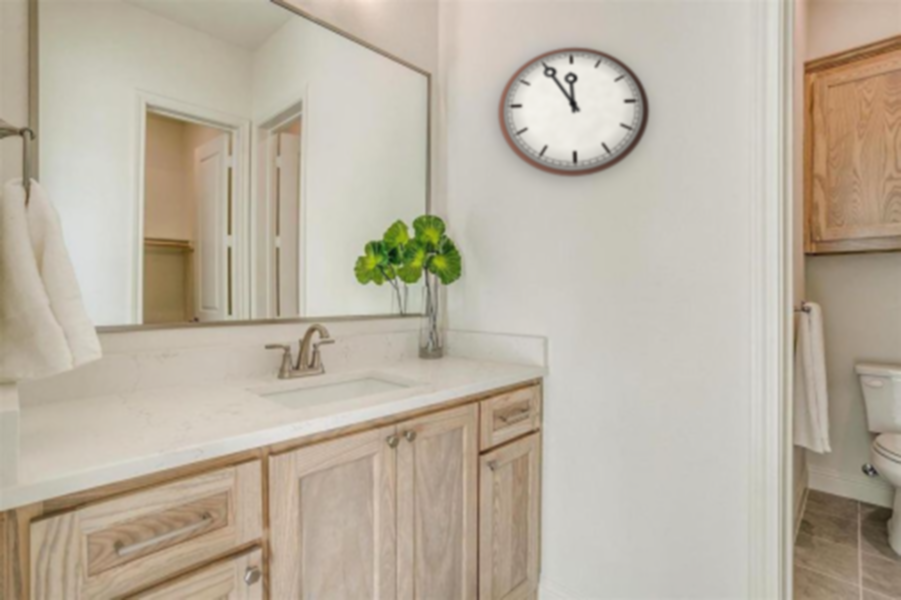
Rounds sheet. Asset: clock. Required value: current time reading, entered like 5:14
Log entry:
11:55
